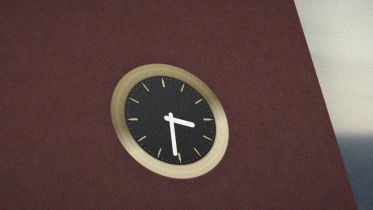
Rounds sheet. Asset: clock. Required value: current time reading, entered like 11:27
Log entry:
3:31
